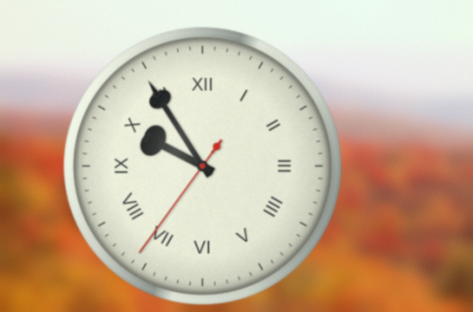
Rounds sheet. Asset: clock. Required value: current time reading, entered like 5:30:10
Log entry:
9:54:36
